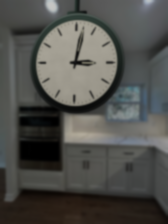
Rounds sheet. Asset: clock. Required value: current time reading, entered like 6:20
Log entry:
3:02
